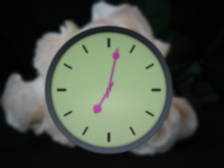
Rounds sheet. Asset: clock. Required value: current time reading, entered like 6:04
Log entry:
7:02
